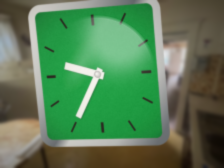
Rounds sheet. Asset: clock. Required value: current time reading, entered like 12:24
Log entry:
9:35
